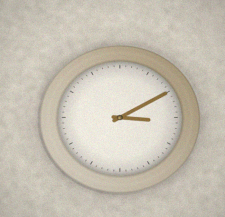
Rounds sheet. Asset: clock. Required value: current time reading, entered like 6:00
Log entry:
3:10
